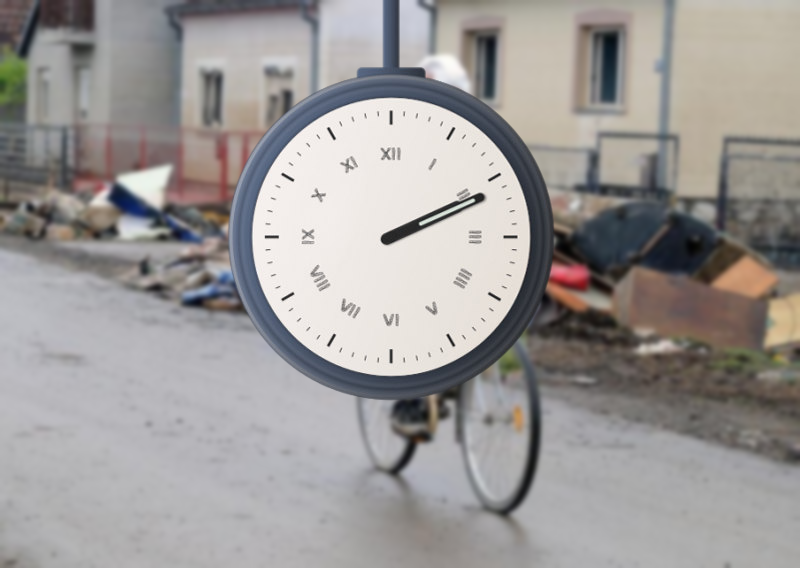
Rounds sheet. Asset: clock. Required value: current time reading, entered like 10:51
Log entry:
2:11
